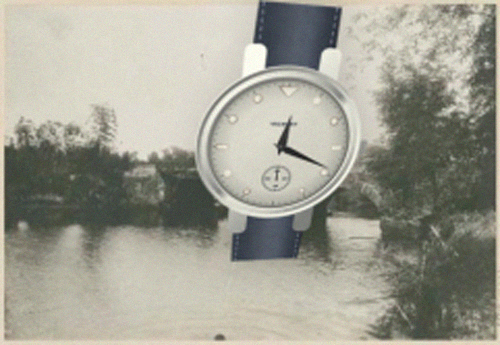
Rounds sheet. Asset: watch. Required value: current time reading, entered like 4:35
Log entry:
12:19
